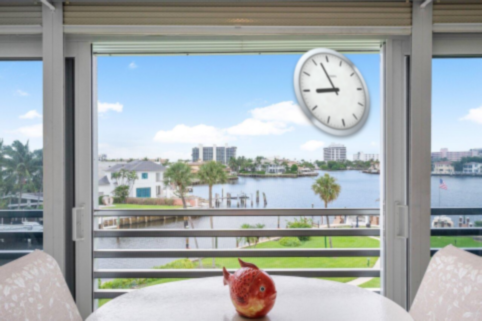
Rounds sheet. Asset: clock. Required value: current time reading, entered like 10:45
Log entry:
8:57
